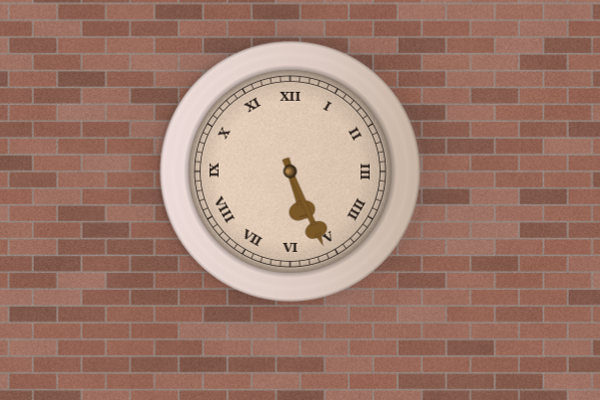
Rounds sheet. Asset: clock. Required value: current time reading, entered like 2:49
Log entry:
5:26
